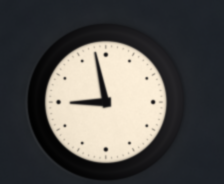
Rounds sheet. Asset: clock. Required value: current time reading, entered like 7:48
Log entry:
8:58
